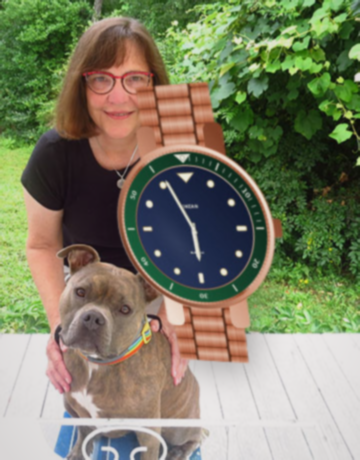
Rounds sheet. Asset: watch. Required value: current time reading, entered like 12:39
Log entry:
5:56
